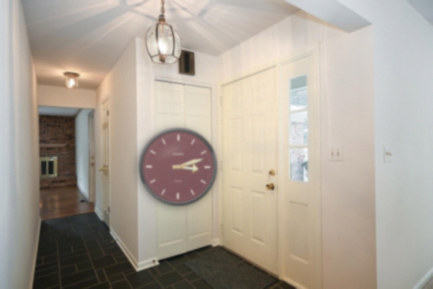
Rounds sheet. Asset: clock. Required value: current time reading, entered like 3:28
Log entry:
3:12
